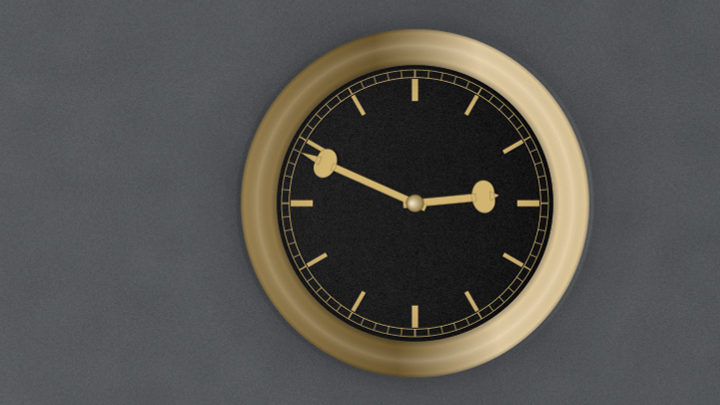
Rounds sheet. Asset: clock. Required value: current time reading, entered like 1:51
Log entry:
2:49
